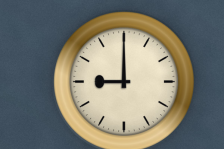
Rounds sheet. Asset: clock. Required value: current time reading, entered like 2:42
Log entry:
9:00
